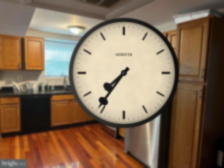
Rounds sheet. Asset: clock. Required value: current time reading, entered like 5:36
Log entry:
7:36
